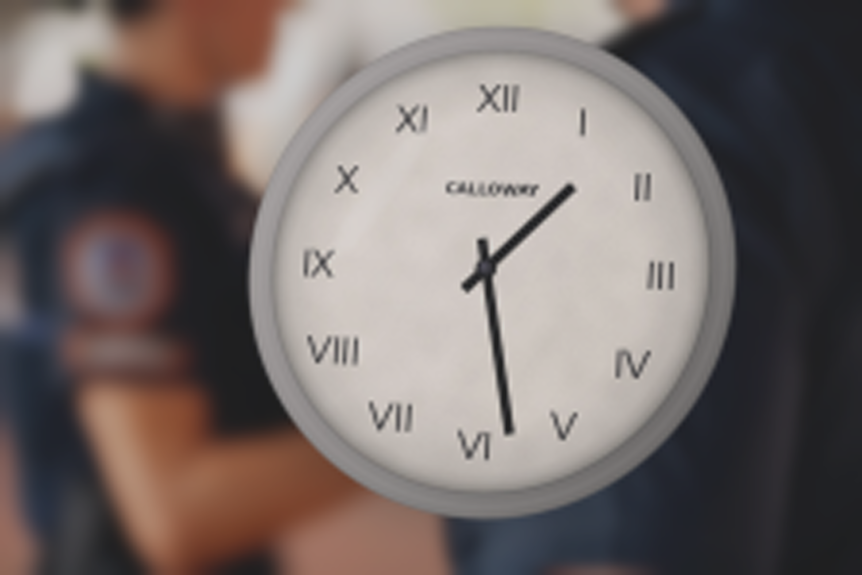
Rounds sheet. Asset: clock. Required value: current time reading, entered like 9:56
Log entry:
1:28
